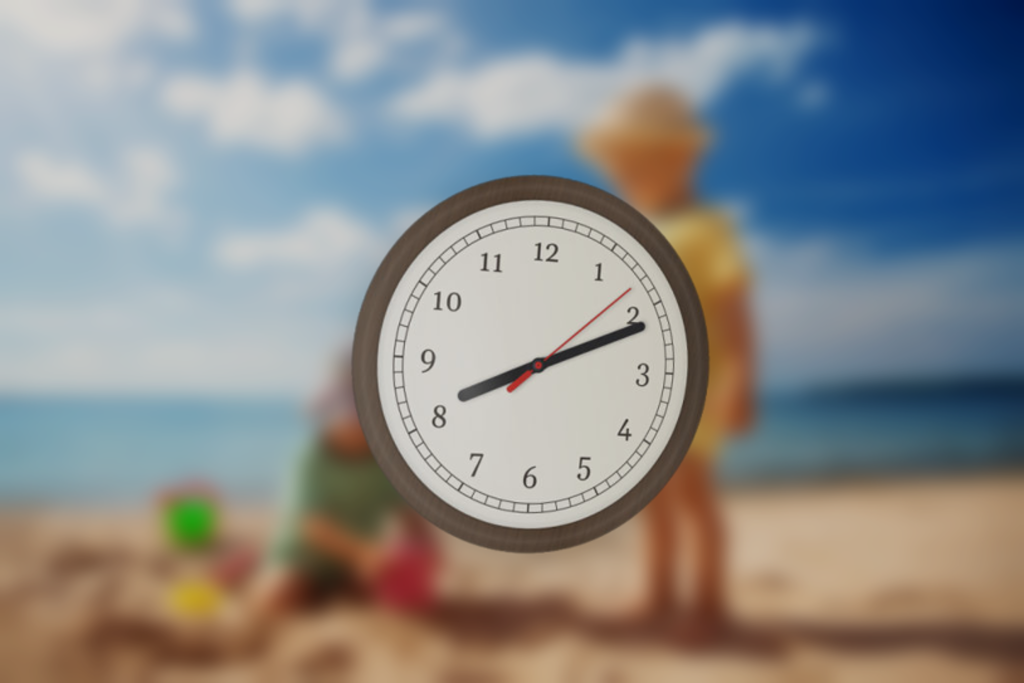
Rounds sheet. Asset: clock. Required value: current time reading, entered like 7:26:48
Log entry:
8:11:08
